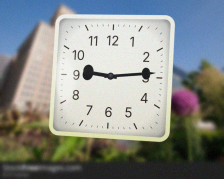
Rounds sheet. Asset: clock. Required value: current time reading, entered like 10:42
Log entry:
9:14
